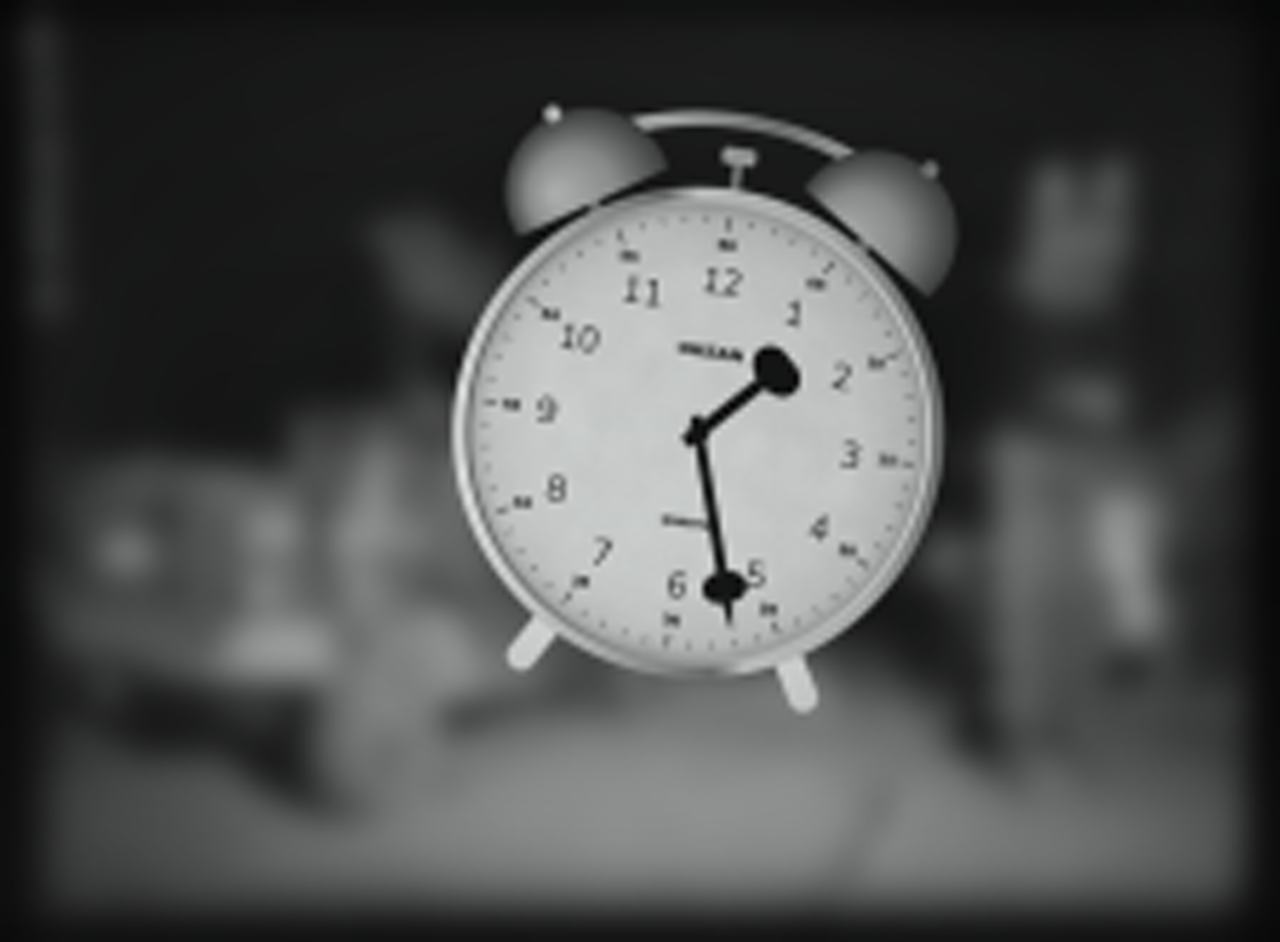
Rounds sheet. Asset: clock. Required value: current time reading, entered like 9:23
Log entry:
1:27
